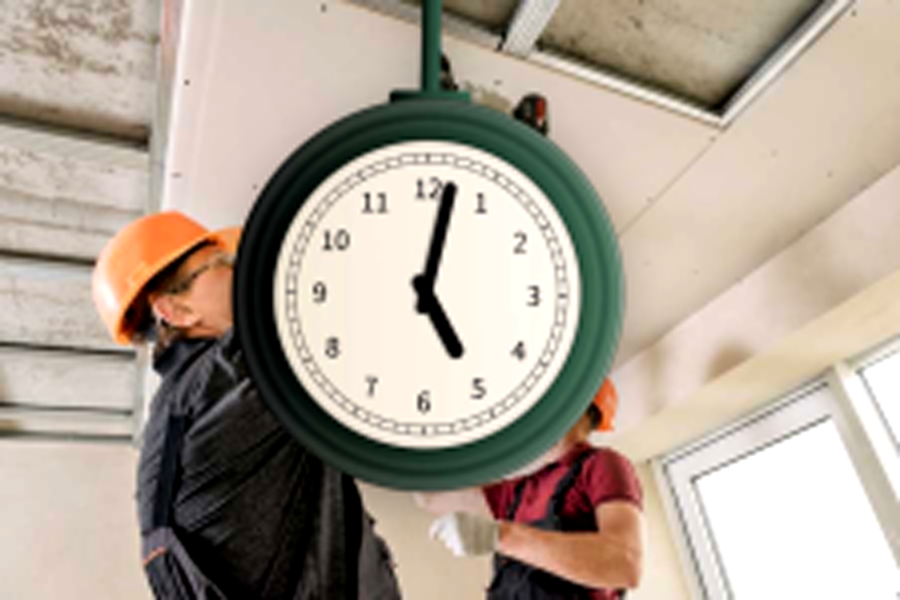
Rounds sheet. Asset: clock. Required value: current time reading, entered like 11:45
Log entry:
5:02
